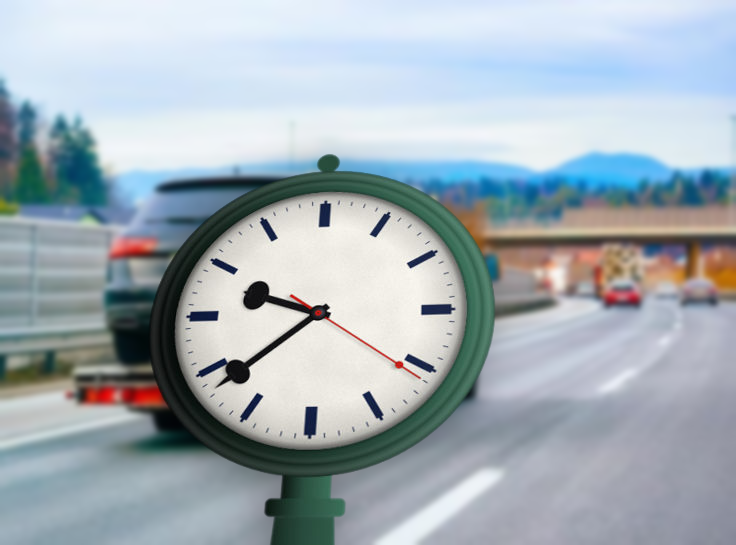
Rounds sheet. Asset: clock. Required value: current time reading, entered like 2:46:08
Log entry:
9:38:21
